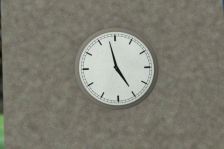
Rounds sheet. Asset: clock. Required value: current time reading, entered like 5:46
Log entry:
4:58
